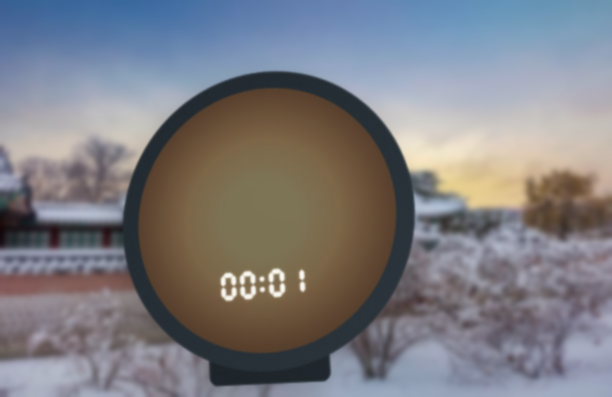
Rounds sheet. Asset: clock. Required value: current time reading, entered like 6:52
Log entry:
0:01
